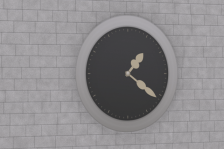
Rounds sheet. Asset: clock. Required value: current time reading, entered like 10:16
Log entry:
1:21
